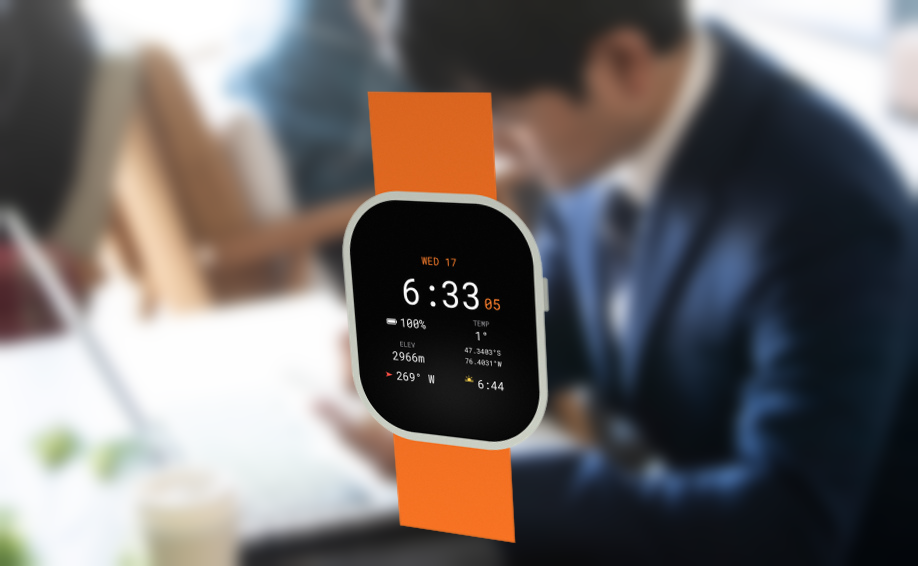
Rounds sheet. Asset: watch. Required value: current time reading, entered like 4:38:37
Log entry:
6:33:05
